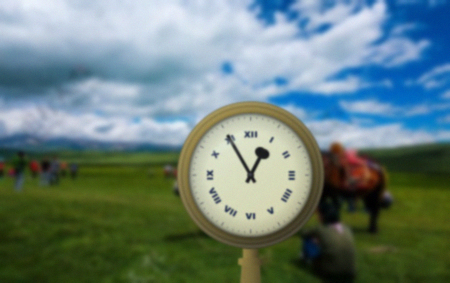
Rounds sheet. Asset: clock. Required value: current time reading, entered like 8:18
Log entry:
12:55
